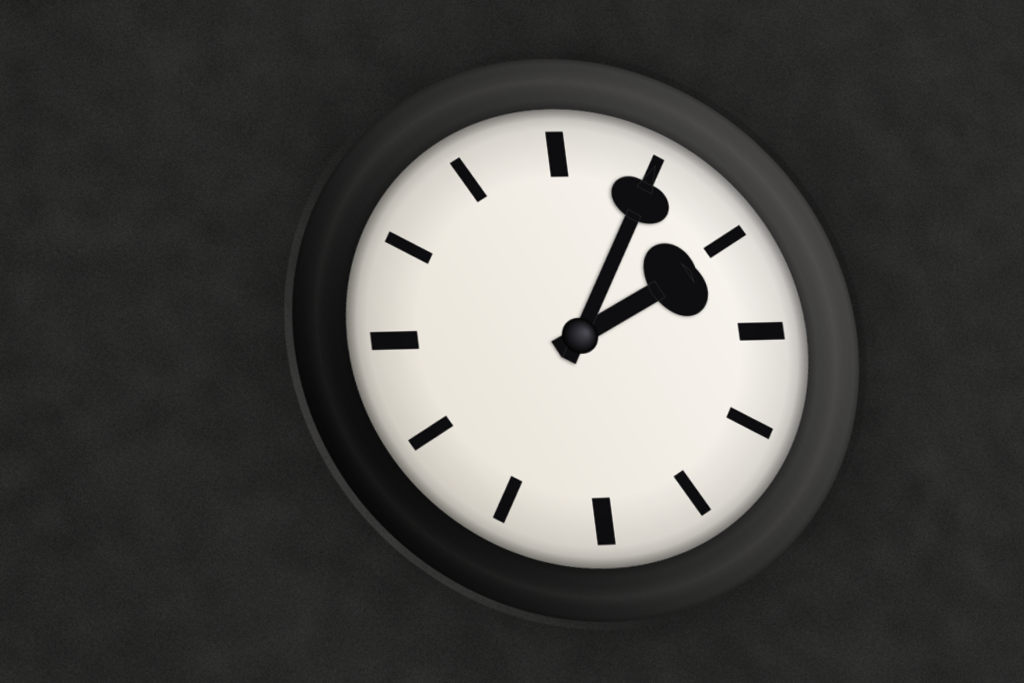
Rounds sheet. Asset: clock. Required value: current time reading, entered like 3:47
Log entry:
2:05
